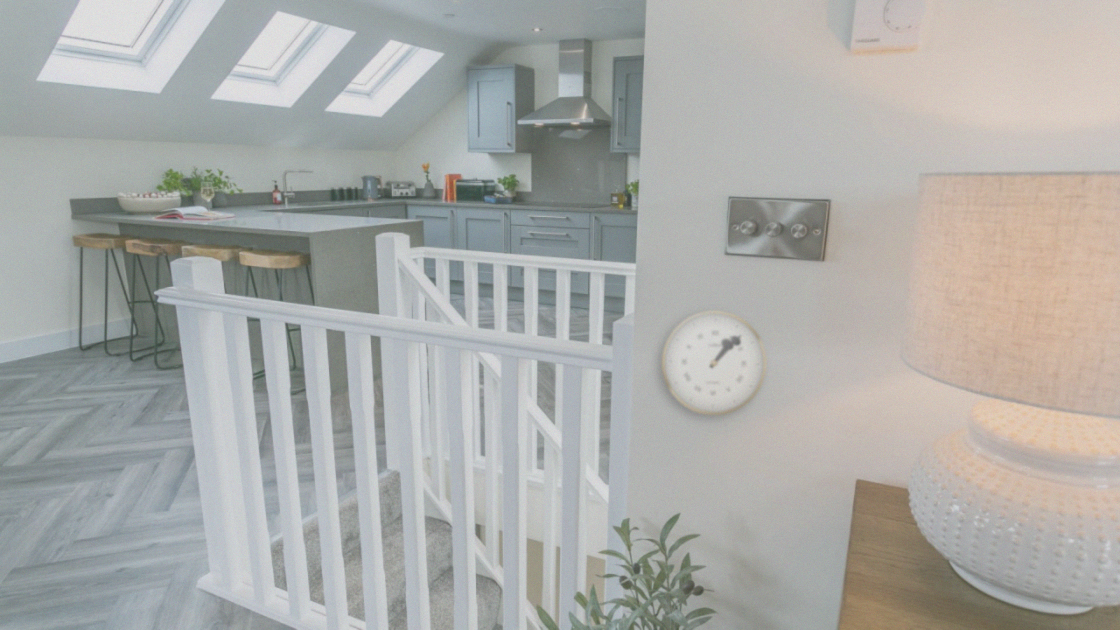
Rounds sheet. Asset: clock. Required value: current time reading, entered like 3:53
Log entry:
1:07
